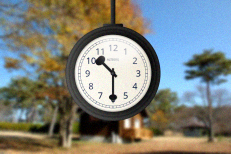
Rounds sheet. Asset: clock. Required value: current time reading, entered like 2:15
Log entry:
10:30
